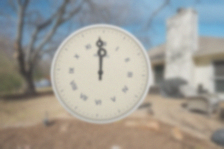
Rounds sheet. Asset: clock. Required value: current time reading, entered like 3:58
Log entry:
11:59
